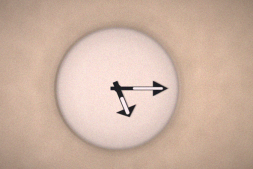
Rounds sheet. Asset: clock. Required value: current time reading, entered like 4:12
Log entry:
5:15
